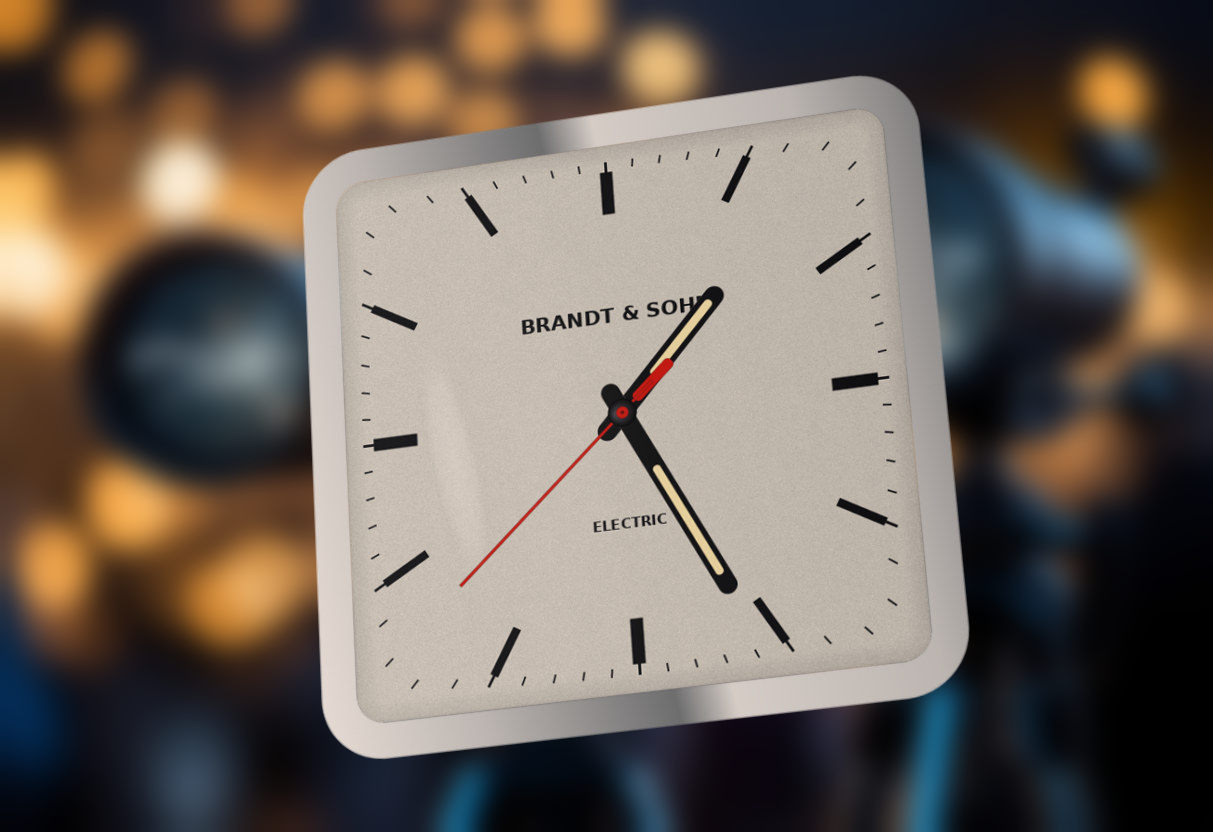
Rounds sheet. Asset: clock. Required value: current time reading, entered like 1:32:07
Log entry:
1:25:38
